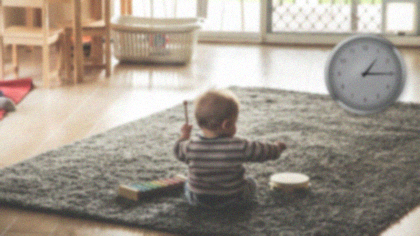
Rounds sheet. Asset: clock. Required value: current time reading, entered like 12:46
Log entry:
1:15
